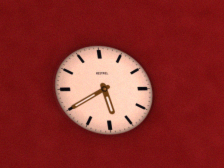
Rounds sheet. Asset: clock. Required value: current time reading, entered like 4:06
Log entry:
5:40
